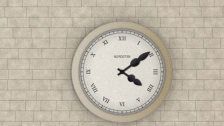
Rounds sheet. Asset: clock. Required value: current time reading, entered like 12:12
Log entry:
4:09
